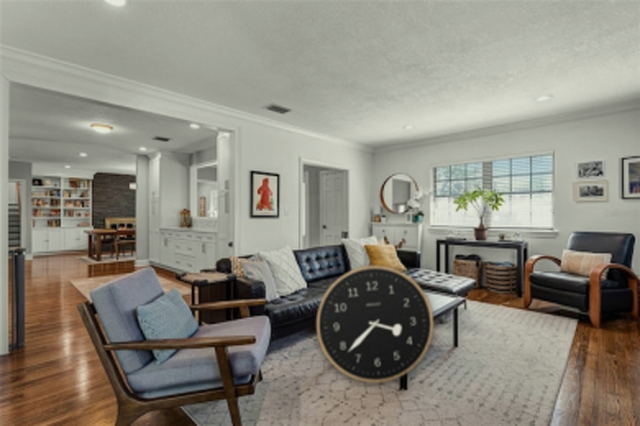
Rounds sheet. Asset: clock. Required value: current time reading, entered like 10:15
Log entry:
3:38
